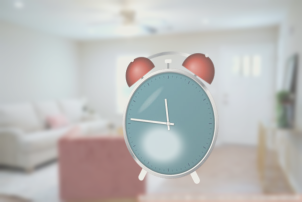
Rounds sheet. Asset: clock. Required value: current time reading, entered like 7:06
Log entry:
11:46
